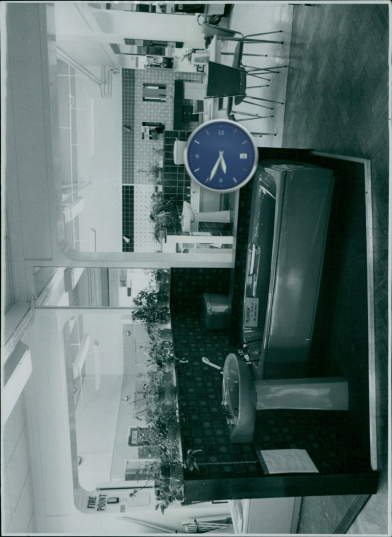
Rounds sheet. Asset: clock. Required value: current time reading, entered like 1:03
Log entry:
5:34
